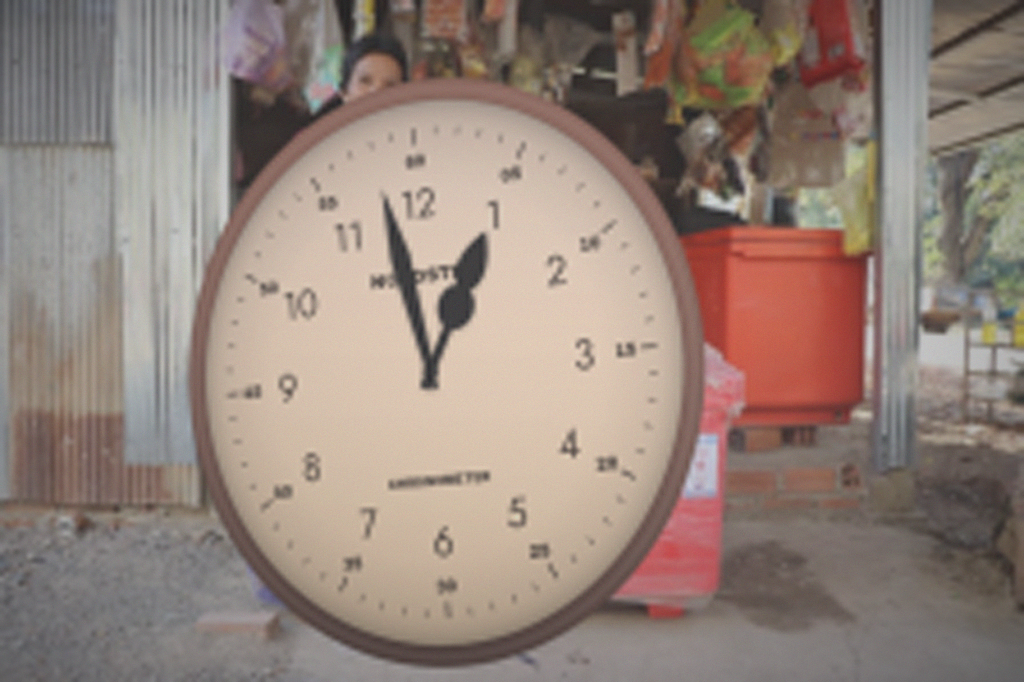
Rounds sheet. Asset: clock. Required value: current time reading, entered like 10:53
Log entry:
12:58
